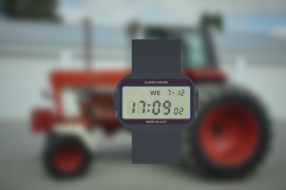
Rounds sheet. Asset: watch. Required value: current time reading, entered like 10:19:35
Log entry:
17:09:02
